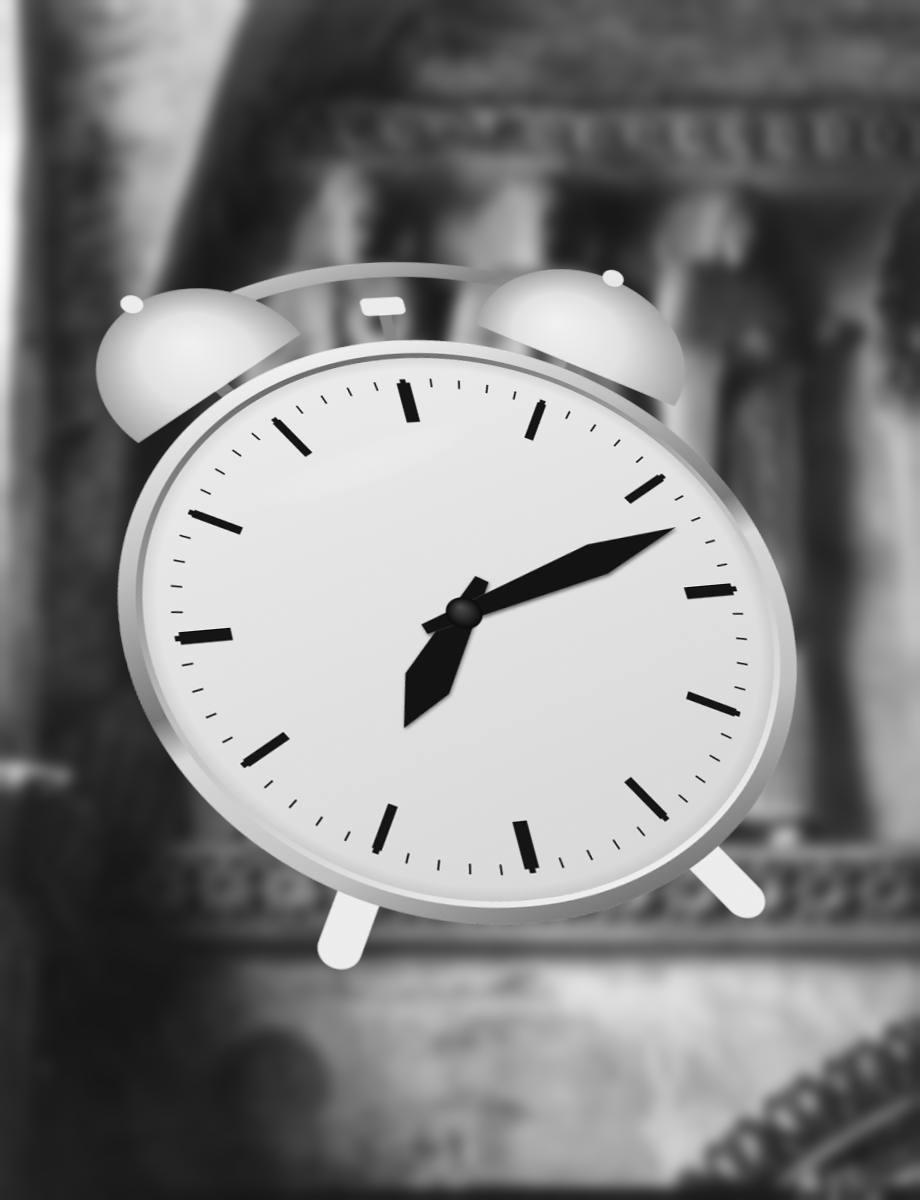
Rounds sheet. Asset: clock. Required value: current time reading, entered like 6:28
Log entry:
7:12
